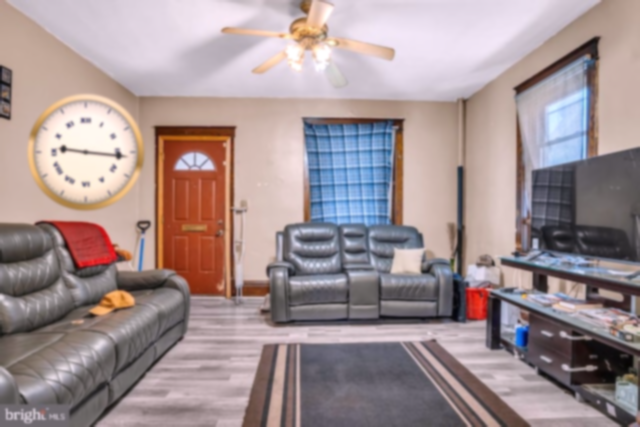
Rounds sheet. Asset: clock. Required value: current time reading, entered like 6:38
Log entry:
9:16
